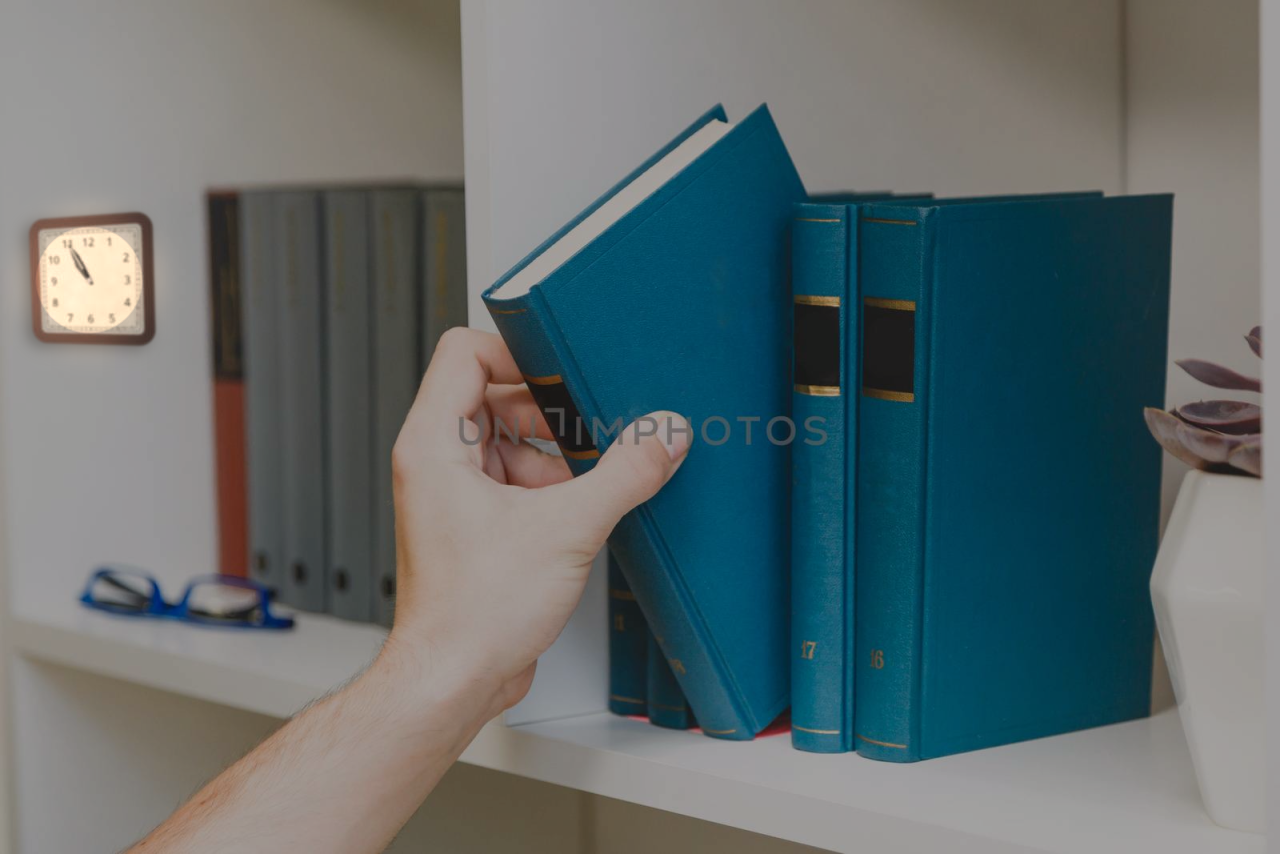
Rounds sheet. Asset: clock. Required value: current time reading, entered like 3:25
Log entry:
10:55
